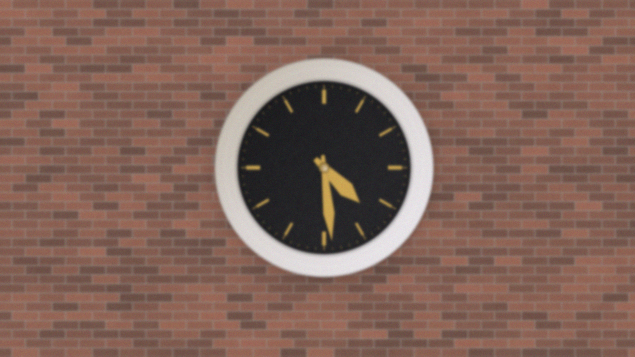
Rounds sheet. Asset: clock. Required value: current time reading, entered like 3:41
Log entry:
4:29
